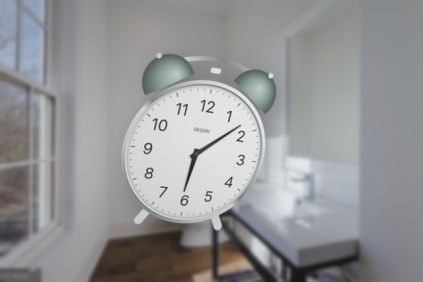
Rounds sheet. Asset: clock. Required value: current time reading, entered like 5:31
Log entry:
6:08
